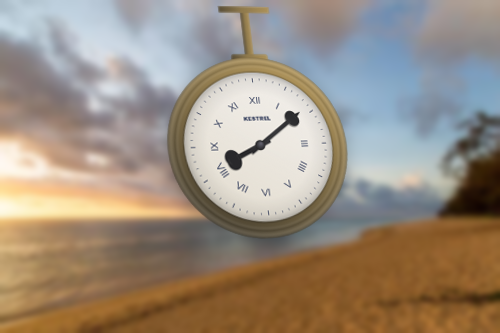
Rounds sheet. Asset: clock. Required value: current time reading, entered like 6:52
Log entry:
8:09
